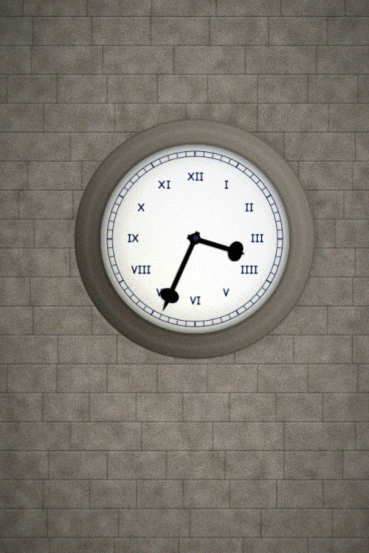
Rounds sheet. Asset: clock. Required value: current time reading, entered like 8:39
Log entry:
3:34
